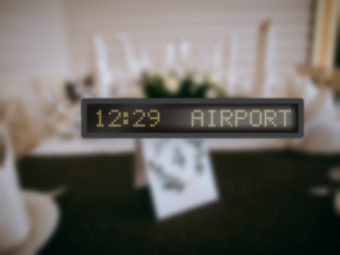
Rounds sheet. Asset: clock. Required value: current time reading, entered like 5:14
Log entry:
12:29
